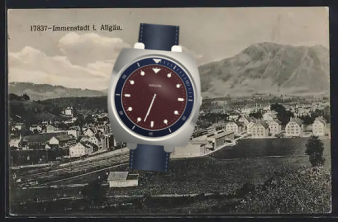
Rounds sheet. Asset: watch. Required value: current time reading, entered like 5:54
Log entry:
6:33
